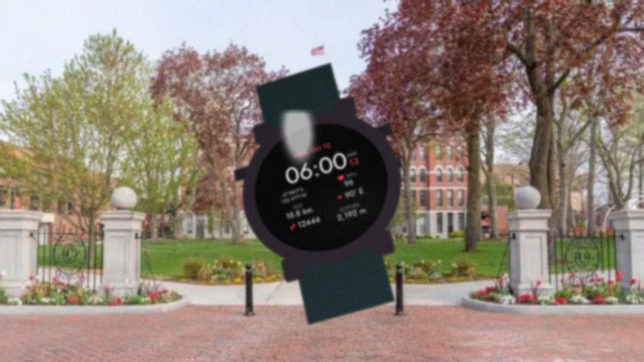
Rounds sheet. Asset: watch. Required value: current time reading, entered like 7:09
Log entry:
6:00
